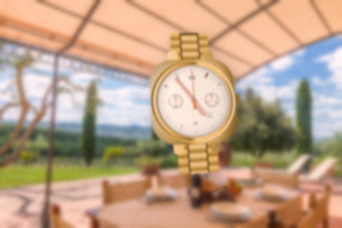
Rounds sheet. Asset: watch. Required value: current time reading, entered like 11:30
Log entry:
4:54
